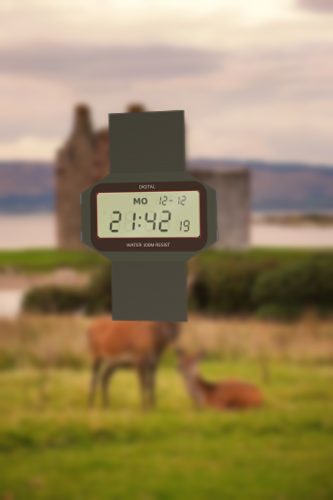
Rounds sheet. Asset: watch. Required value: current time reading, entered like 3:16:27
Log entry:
21:42:19
